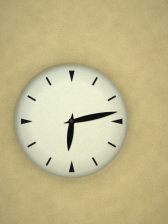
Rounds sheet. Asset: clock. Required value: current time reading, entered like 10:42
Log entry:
6:13
